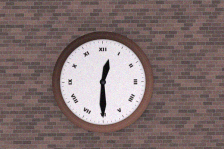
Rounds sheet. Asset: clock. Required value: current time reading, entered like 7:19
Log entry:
12:30
